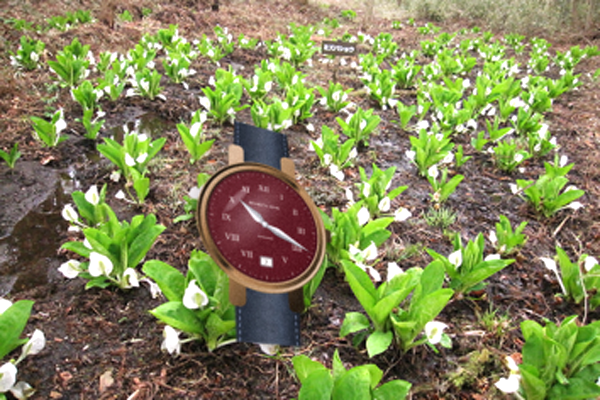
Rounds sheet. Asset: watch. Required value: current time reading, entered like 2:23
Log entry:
10:19
